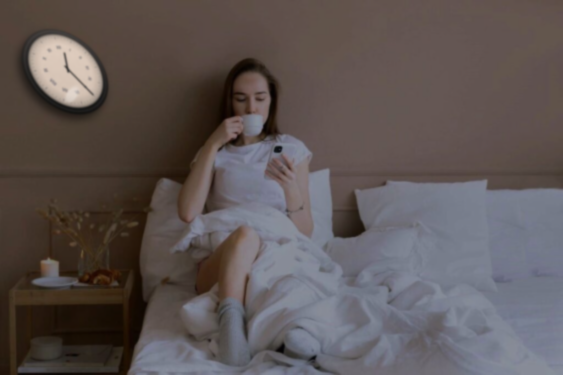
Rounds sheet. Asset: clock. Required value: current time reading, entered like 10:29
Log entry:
12:25
